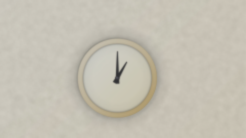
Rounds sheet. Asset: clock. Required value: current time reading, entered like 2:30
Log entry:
1:00
